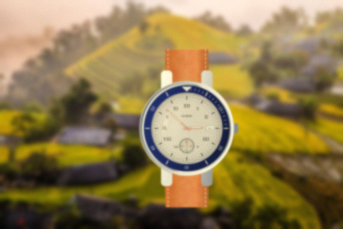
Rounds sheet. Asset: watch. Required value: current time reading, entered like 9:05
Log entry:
2:52
